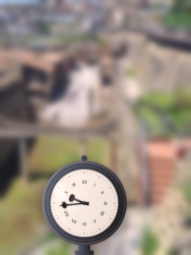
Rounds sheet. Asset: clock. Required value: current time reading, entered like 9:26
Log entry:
9:44
